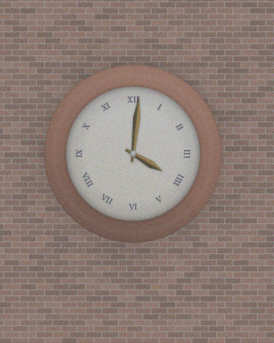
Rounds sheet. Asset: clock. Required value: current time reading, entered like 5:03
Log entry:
4:01
